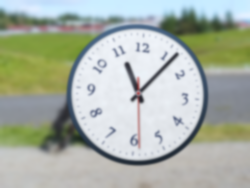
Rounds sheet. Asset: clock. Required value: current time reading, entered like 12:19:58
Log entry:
11:06:29
